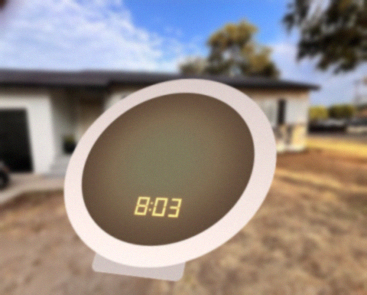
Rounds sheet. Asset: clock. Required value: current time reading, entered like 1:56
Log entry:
8:03
